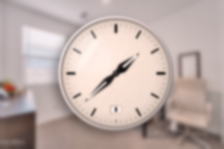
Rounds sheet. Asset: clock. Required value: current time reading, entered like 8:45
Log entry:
1:38
